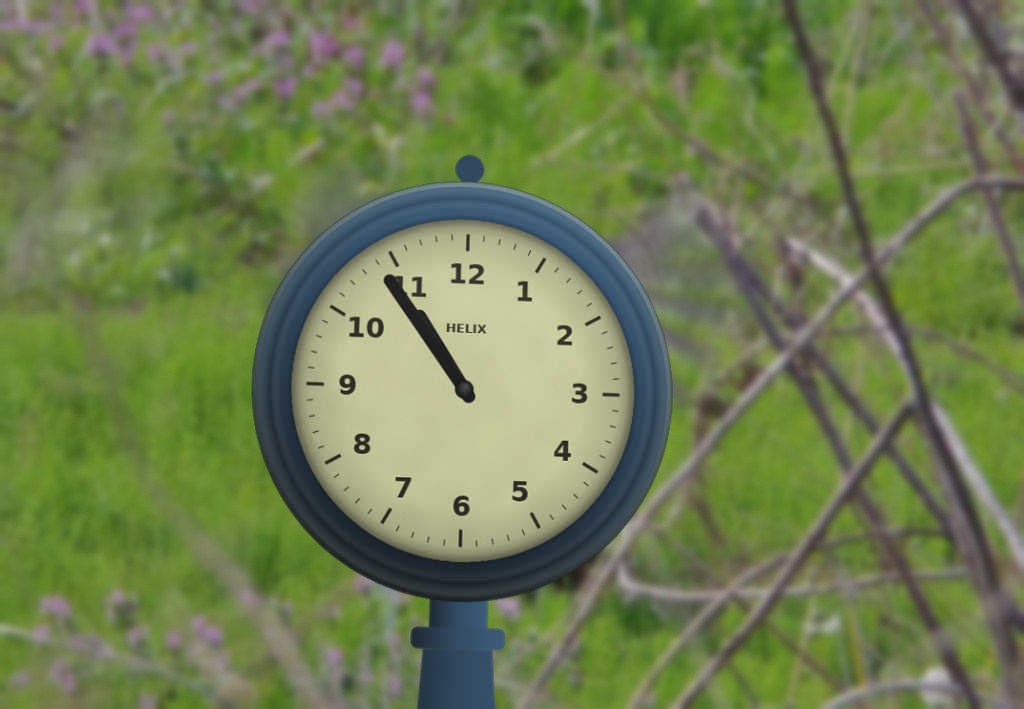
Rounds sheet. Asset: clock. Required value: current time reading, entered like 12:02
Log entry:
10:54
